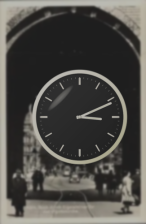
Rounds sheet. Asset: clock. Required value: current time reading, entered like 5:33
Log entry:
3:11
